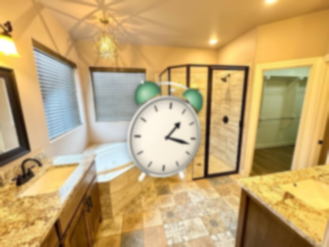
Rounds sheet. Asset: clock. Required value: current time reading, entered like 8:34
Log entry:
1:17
